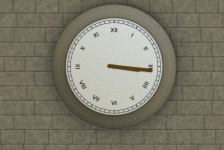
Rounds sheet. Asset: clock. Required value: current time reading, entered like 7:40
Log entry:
3:16
